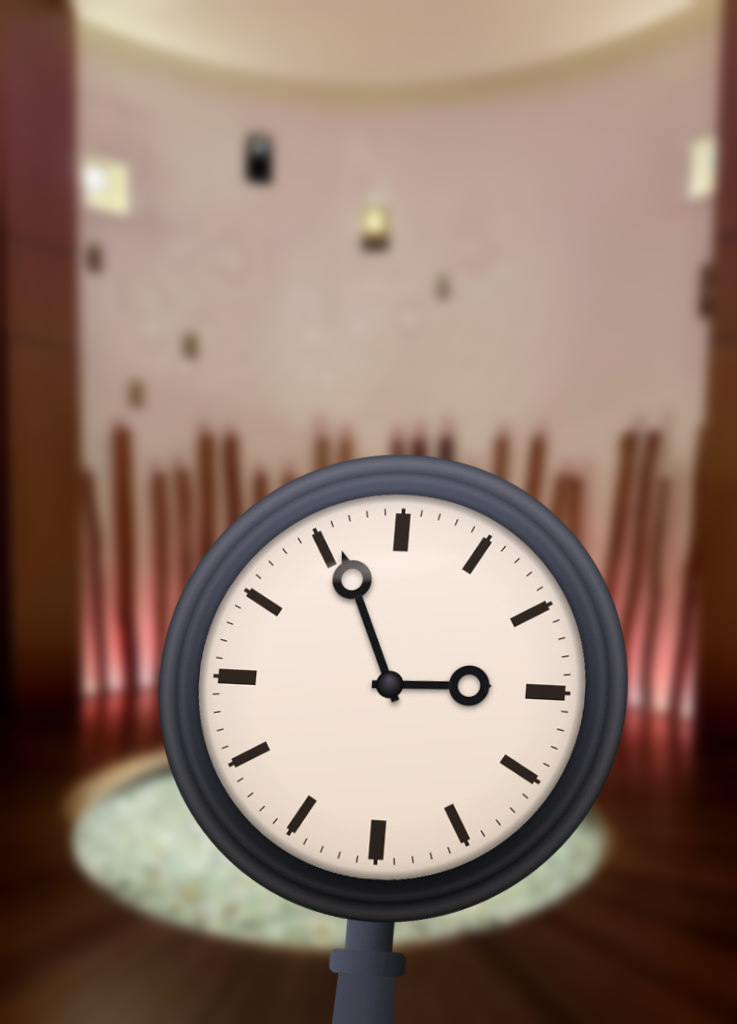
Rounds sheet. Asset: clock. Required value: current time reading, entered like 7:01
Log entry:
2:56
